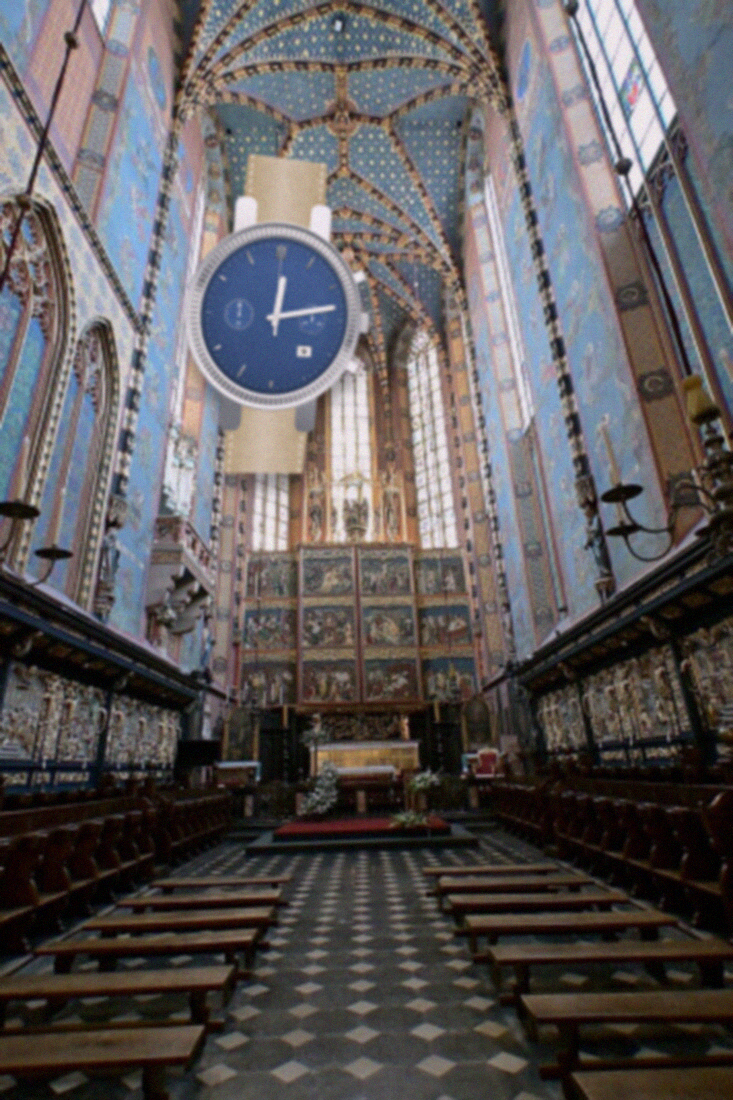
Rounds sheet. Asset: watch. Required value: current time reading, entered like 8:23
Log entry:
12:13
